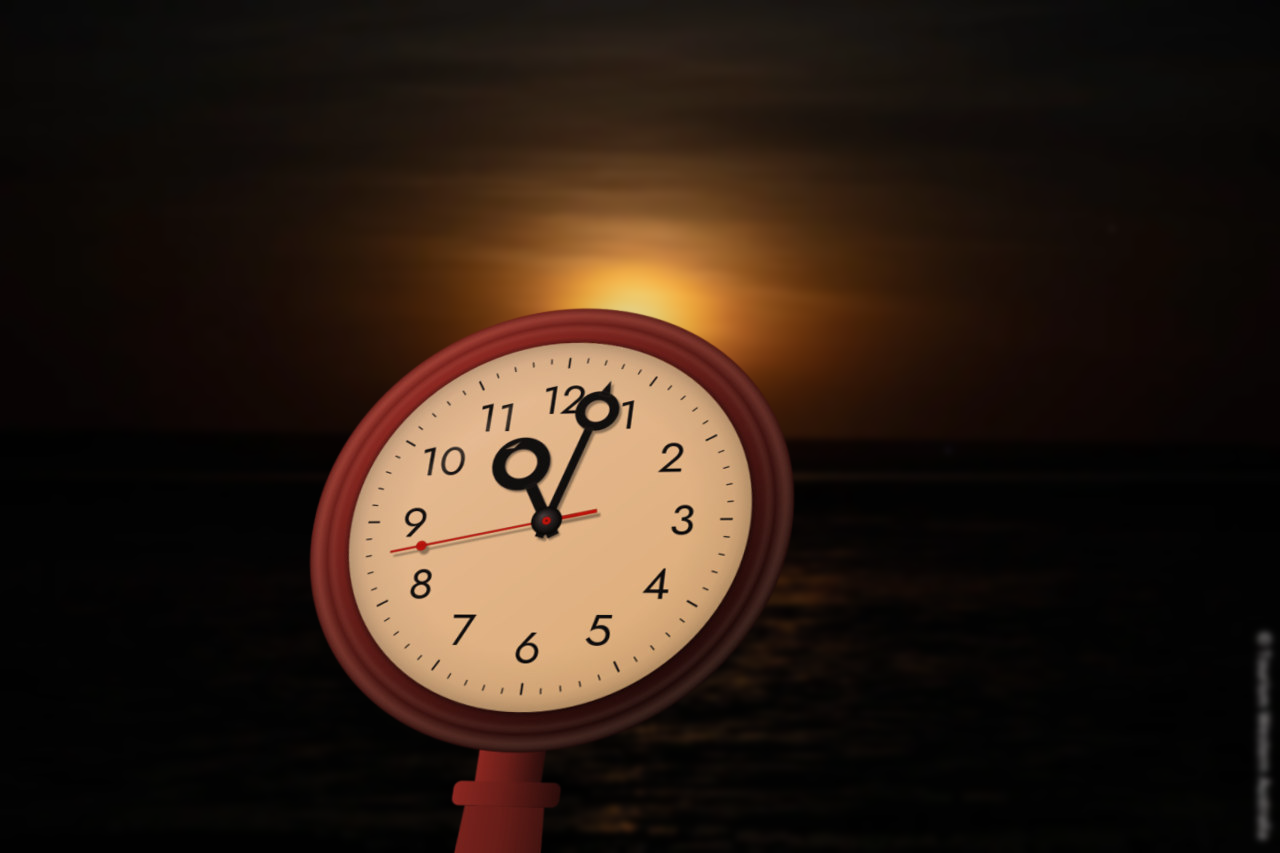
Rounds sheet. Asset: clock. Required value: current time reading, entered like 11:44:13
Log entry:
11:02:43
